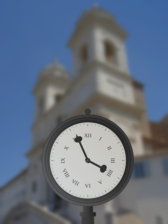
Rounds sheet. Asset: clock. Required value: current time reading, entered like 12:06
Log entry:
3:56
